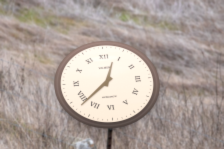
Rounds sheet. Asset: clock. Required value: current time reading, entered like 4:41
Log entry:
12:38
